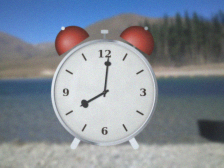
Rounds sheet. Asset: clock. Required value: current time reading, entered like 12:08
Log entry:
8:01
